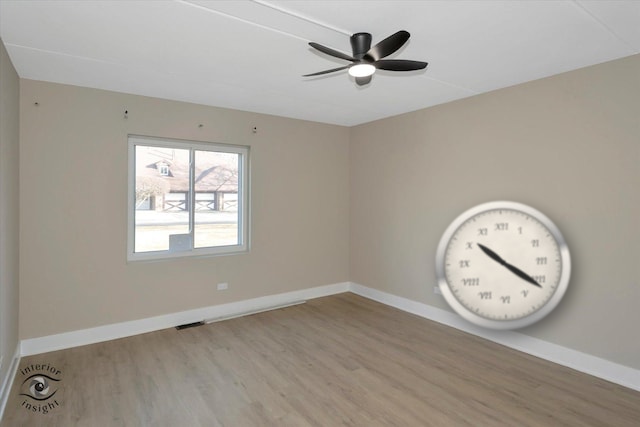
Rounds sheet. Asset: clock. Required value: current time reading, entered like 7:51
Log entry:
10:21
